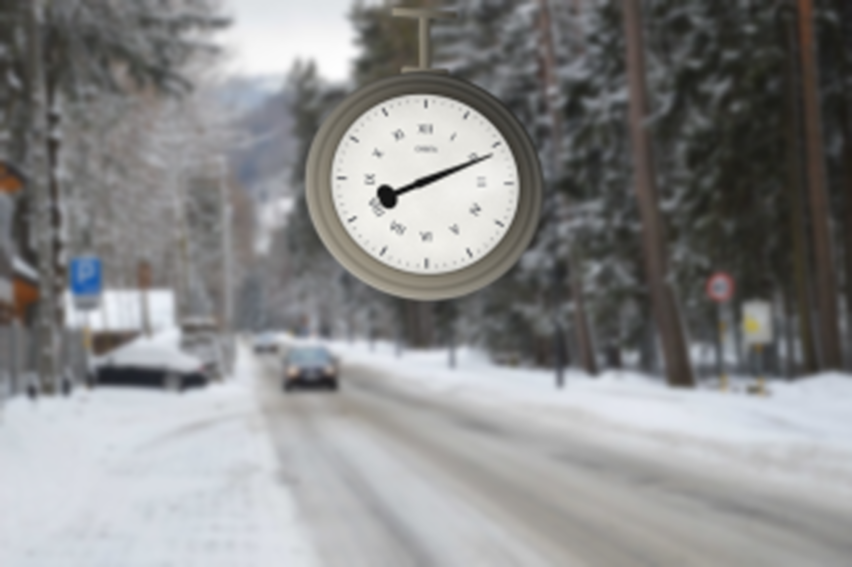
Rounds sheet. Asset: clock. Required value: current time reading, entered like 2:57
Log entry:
8:11
